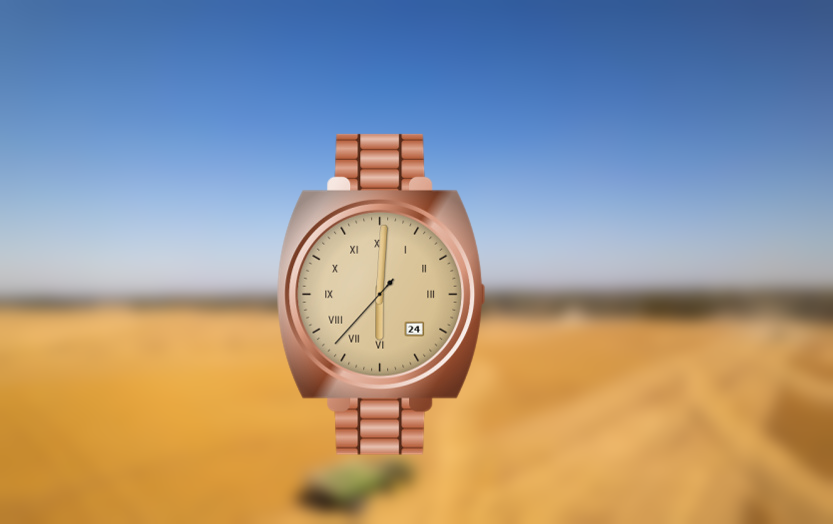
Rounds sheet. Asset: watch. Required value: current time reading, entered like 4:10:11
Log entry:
6:00:37
